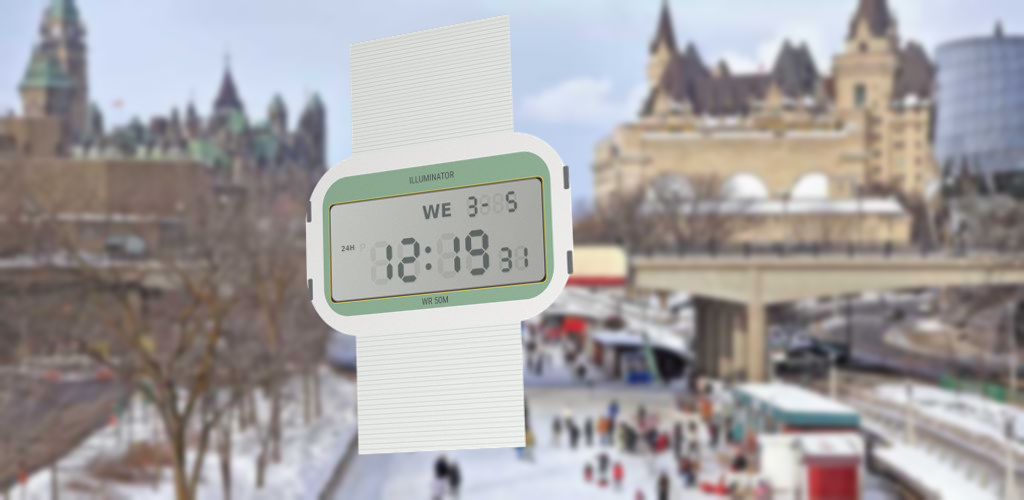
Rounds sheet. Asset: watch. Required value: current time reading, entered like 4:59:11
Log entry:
12:19:31
